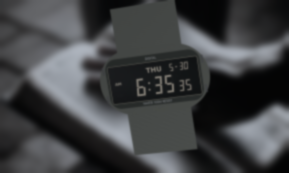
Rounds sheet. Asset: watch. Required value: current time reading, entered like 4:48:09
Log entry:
6:35:35
